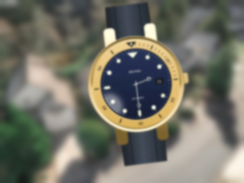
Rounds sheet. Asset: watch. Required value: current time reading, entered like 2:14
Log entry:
2:30
